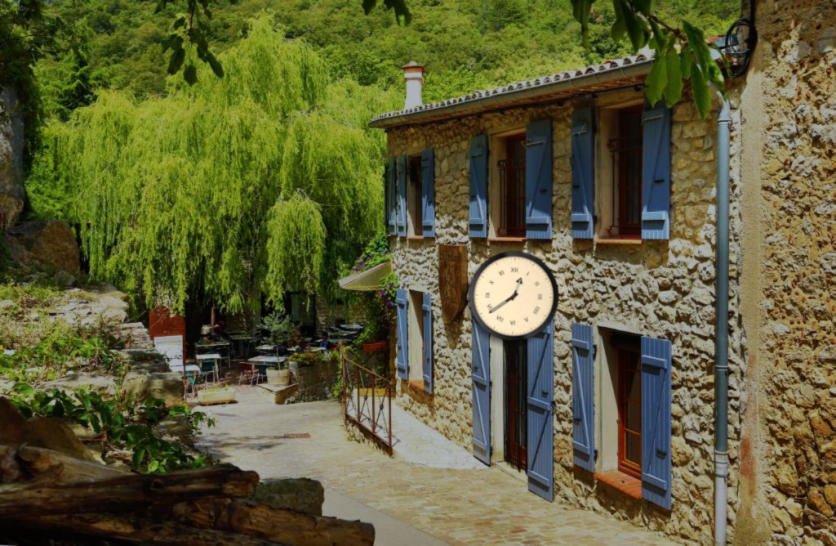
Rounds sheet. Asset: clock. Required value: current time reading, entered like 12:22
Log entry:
12:39
